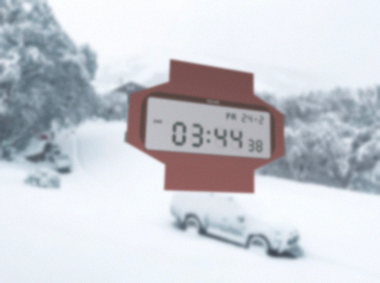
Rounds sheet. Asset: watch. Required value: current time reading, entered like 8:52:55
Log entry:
3:44:38
